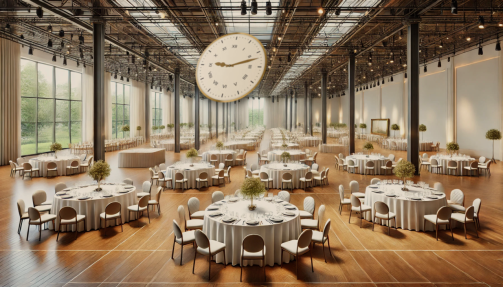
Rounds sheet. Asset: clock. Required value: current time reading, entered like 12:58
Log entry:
9:12
